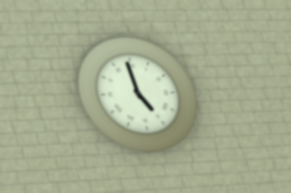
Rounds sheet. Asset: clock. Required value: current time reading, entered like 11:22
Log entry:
4:59
